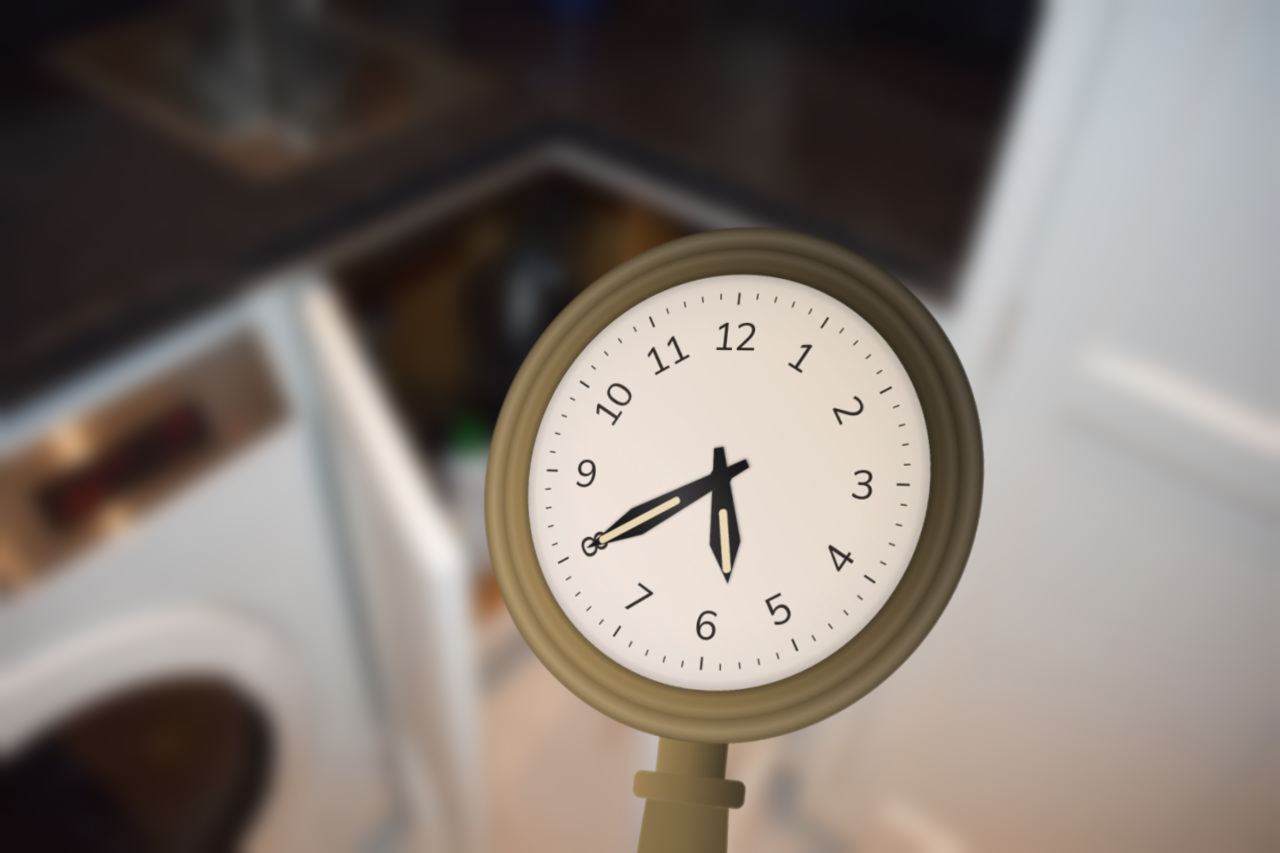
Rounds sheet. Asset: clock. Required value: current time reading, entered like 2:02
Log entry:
5:40
